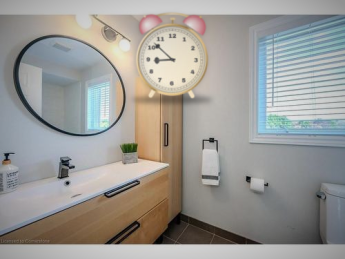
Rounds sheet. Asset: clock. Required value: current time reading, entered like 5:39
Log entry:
8:52
